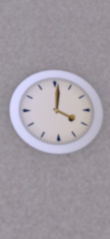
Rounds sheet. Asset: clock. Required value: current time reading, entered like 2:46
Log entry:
4:01
